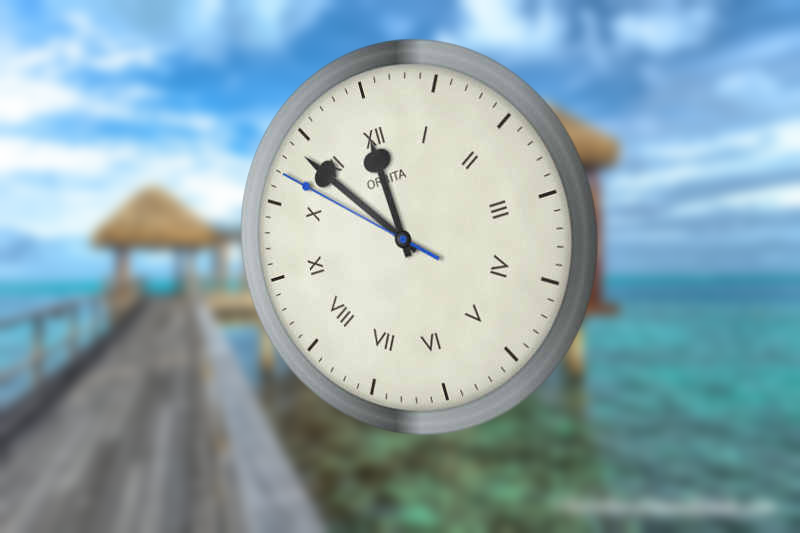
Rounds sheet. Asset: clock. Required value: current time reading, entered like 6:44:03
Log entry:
11:53:52
